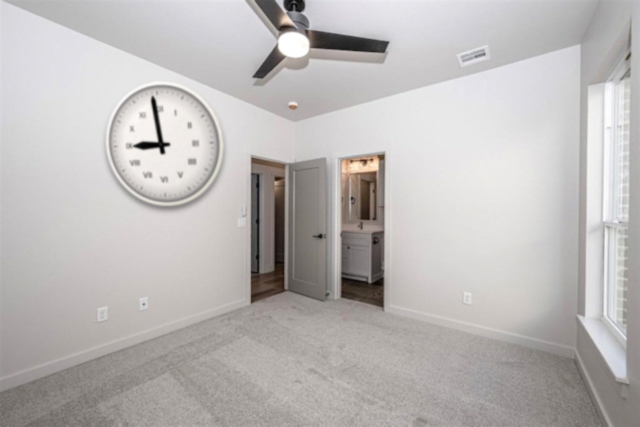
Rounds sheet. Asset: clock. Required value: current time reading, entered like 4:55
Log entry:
8:59
